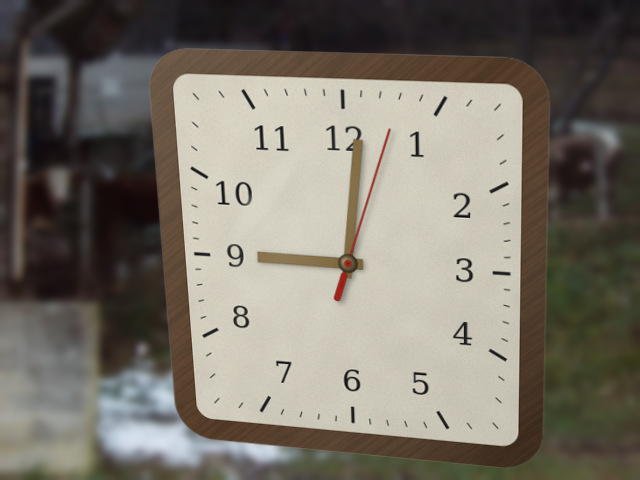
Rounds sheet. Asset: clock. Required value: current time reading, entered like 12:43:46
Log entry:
9:01:03
